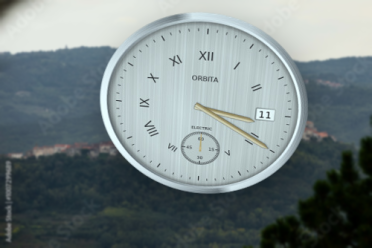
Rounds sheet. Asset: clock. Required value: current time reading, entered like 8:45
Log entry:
3:20
